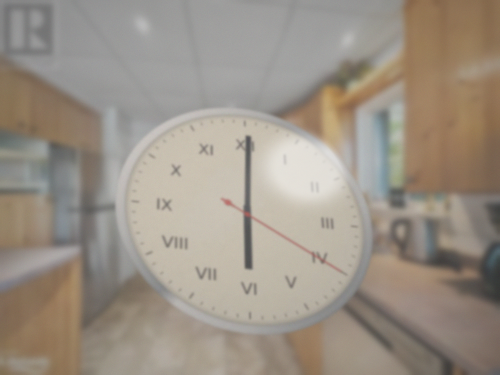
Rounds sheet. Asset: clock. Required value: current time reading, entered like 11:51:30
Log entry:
6:00:20
